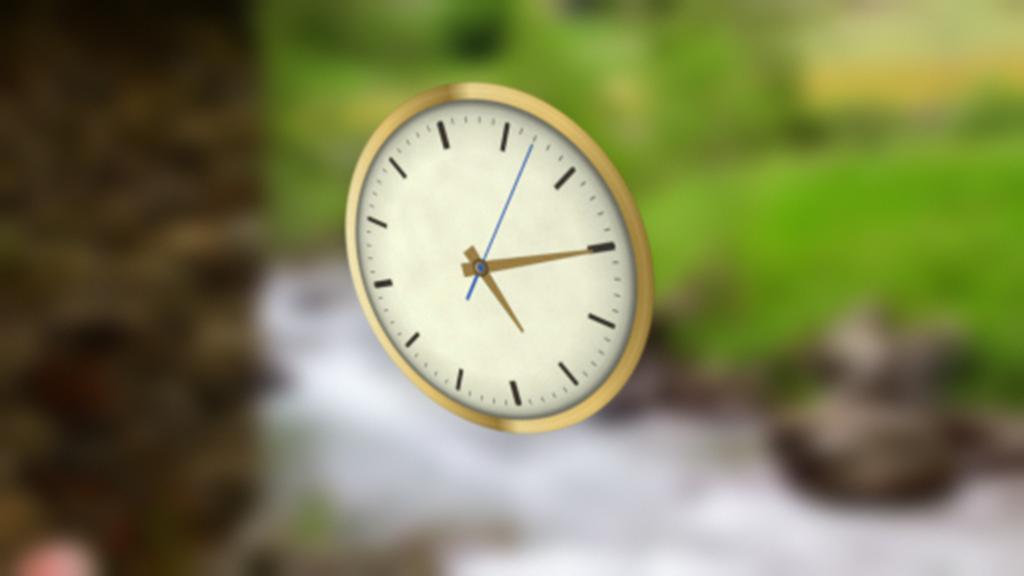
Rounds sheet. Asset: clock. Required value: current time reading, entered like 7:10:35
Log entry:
5:15:07
